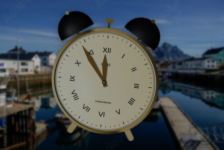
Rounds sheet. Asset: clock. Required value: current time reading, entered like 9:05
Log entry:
11:54
